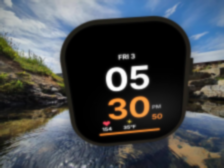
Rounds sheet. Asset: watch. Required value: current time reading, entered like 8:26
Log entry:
5:30
